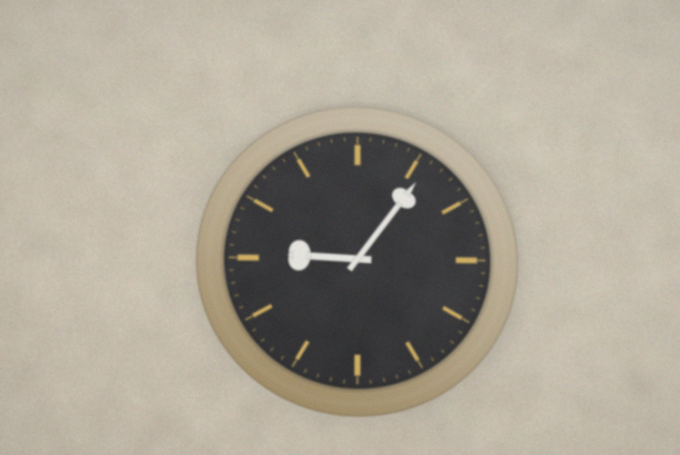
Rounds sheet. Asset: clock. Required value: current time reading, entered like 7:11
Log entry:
9:06
